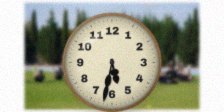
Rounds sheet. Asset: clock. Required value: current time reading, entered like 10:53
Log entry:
5:32
